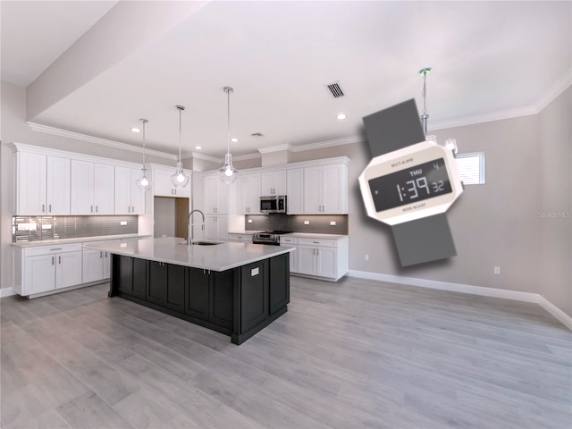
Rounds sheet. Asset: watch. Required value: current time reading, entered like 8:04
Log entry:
1:39
